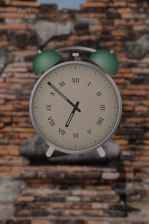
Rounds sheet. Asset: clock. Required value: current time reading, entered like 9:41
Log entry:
6:52
